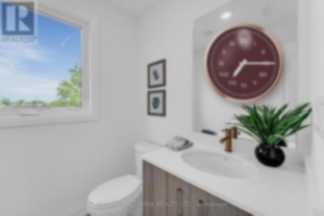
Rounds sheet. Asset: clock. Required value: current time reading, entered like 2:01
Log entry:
7:15
